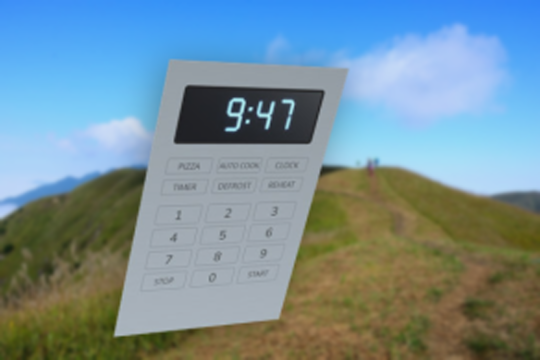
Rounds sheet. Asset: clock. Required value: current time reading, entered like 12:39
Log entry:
9:47
